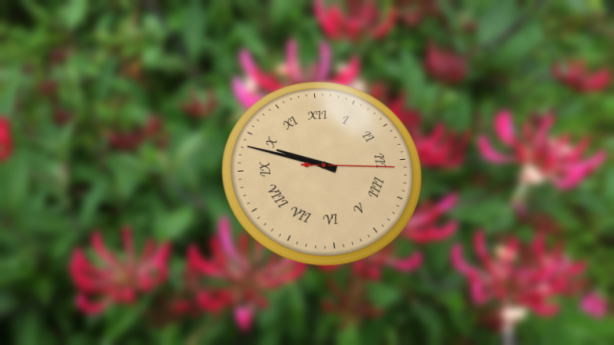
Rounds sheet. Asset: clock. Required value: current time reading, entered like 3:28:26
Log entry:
9:48:16
